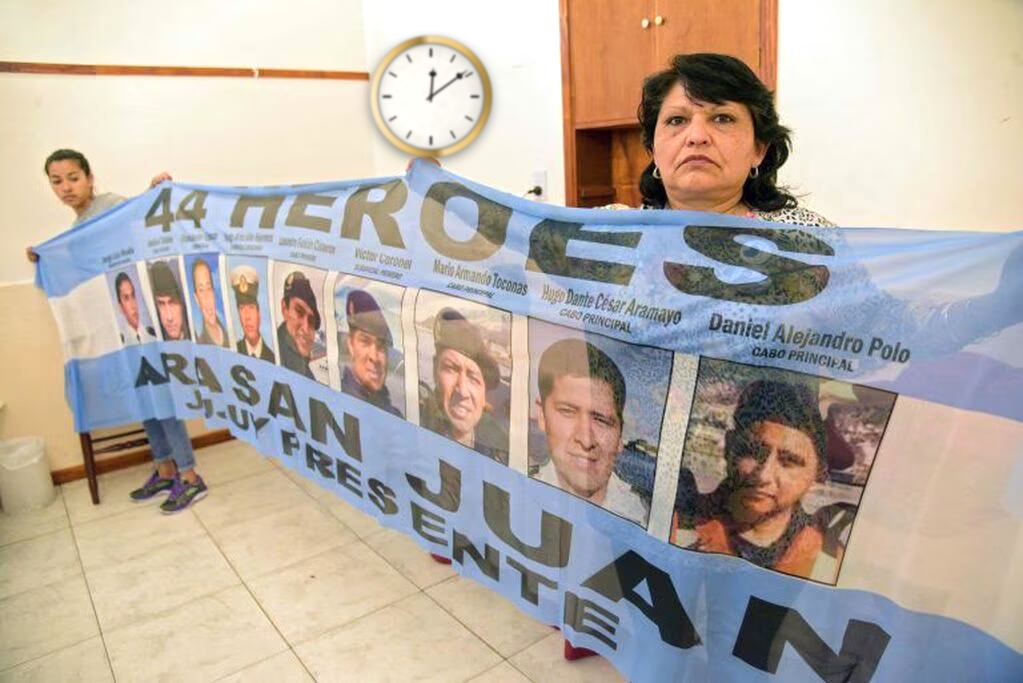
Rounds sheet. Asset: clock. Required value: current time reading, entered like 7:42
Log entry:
12:09
